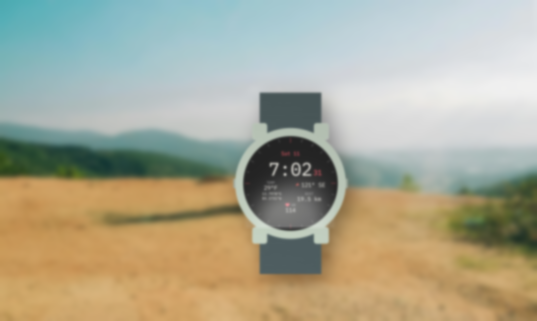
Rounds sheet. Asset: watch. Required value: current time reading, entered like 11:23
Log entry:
7:02
